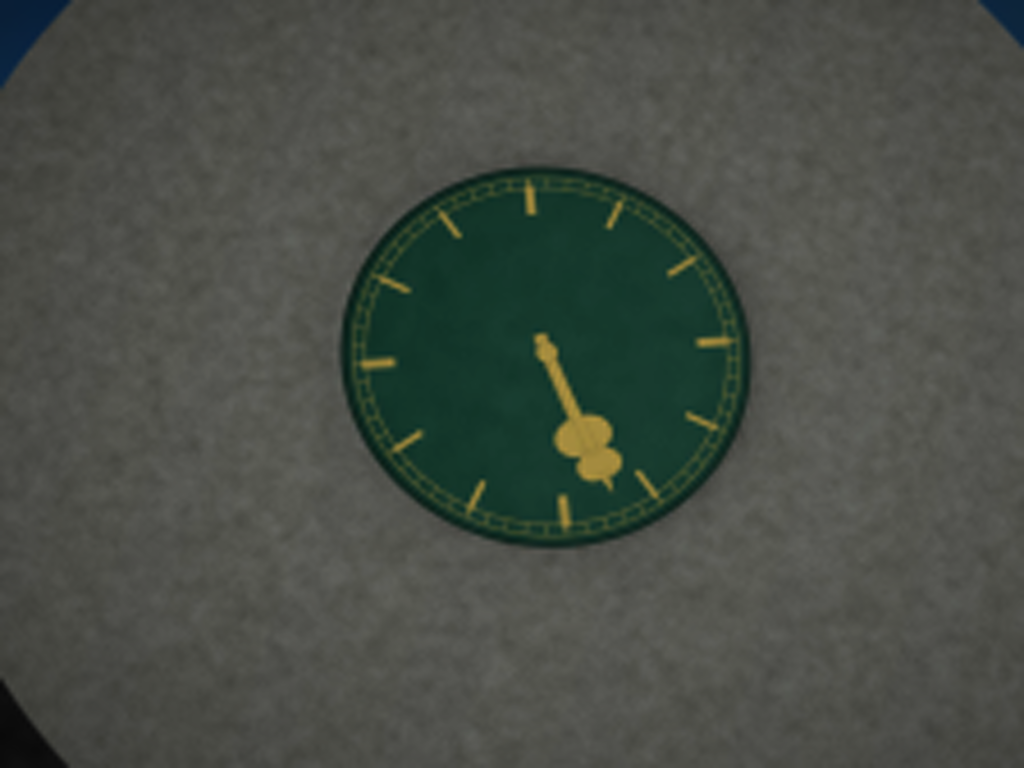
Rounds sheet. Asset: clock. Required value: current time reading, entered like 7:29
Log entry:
5:27
